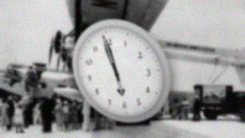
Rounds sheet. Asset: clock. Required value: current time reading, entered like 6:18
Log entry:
5:59
